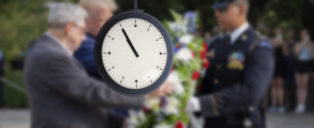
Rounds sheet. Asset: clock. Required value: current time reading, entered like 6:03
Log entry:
10:55
